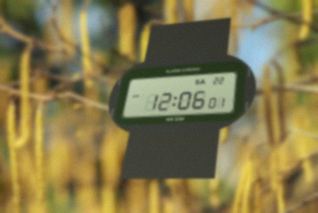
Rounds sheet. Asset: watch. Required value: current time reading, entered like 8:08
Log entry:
12:06
